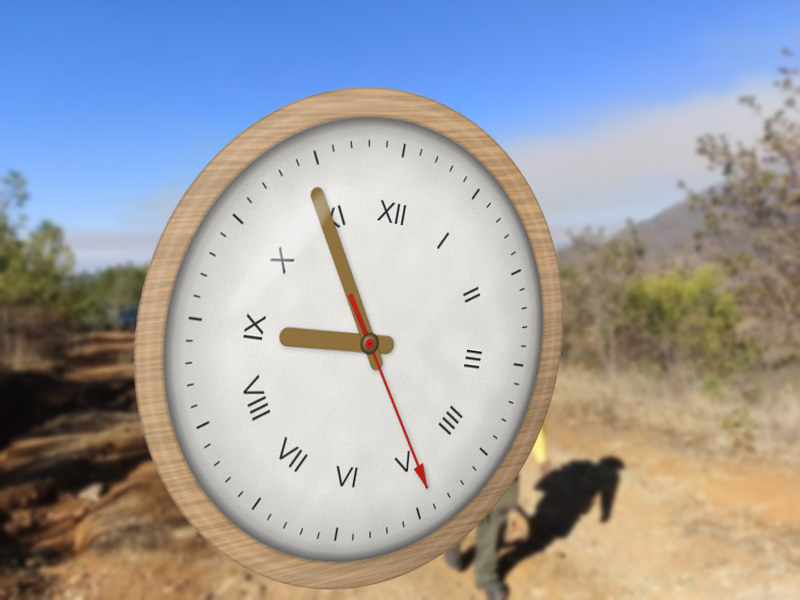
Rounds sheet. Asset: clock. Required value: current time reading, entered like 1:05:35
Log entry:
8:54:24
